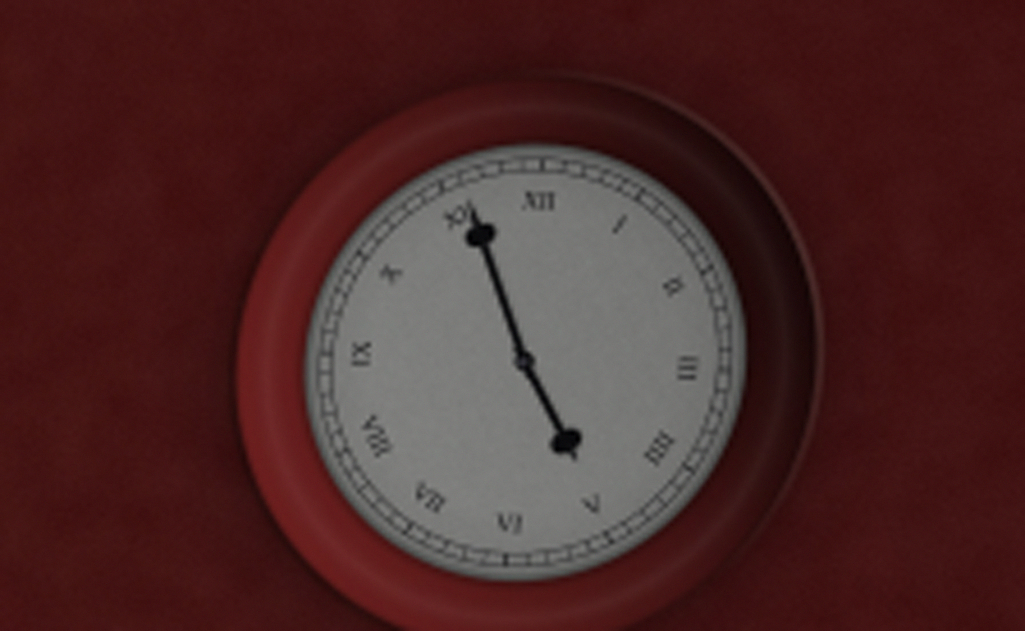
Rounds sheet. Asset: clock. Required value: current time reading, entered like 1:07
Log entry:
4:56
